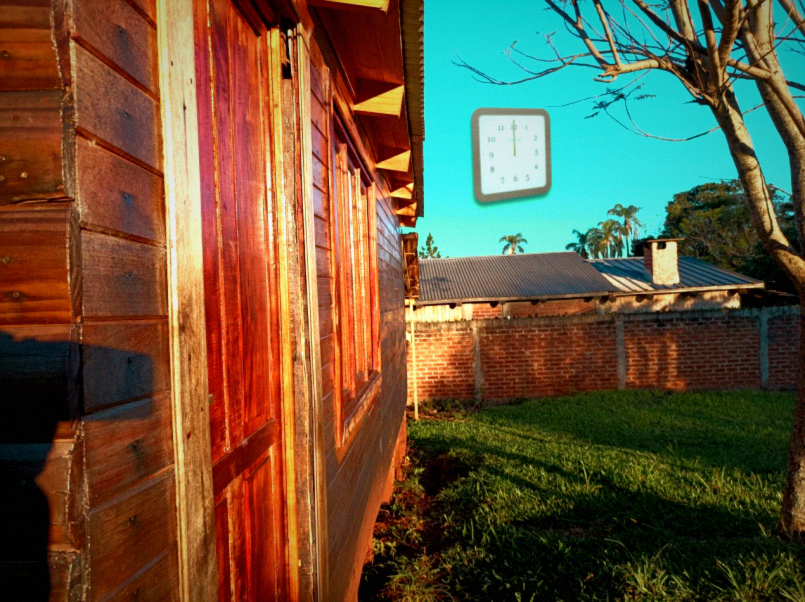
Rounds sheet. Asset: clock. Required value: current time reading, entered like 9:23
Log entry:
12:00
